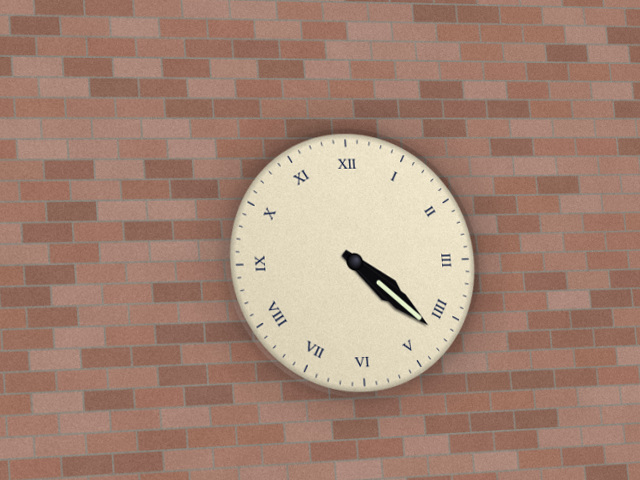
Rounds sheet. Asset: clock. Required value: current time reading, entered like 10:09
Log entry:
4:22
